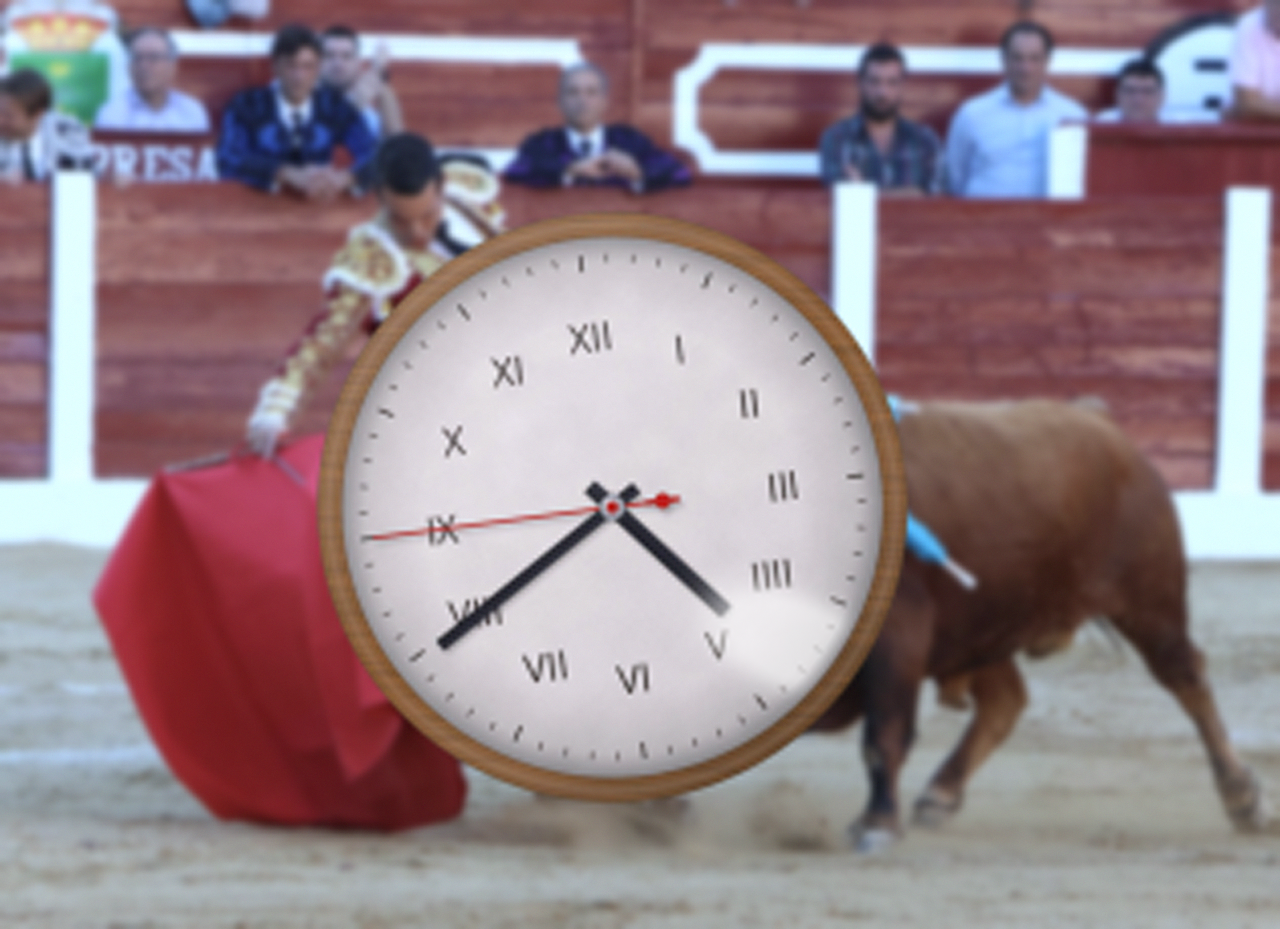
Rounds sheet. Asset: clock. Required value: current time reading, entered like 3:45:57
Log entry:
4:39:45
